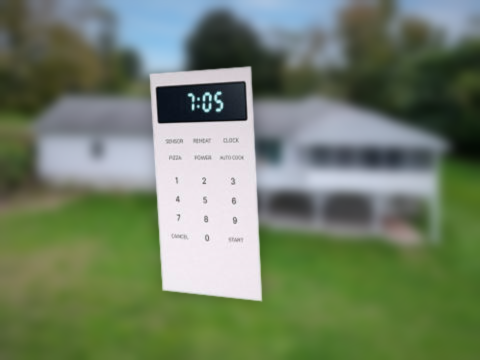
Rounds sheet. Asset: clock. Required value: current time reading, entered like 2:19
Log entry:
7:05
